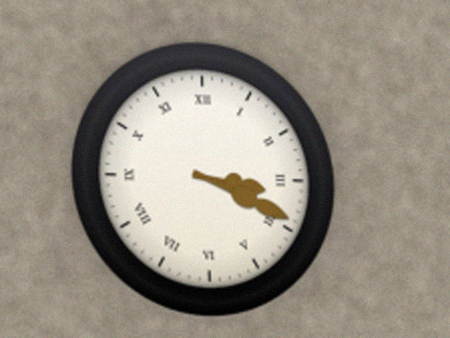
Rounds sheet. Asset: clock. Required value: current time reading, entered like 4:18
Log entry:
3:19
